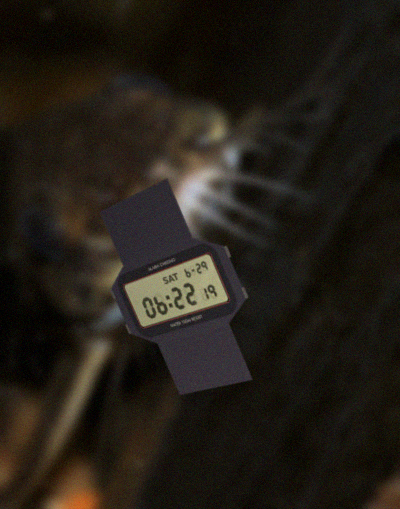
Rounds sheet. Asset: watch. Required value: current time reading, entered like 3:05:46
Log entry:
6:22:19
